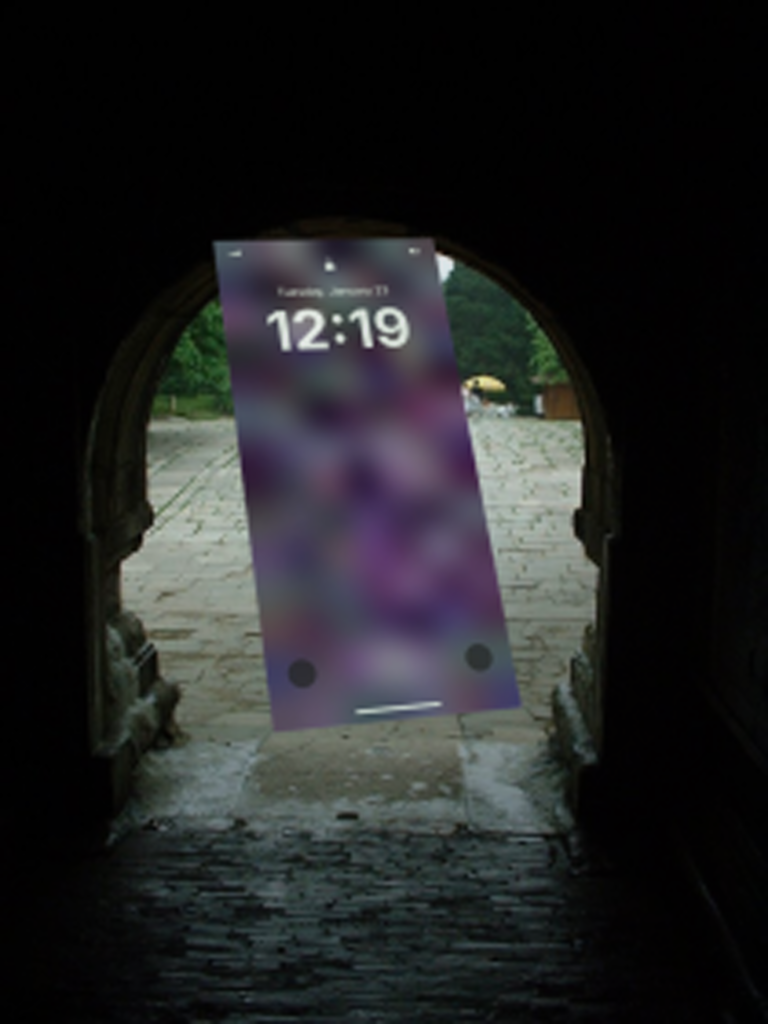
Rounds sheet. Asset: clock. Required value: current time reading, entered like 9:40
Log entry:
12:19
